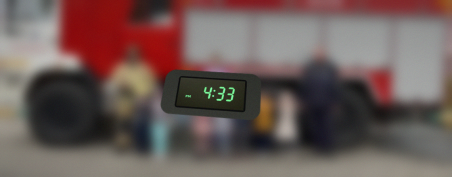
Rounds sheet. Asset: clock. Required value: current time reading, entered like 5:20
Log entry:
4:33
